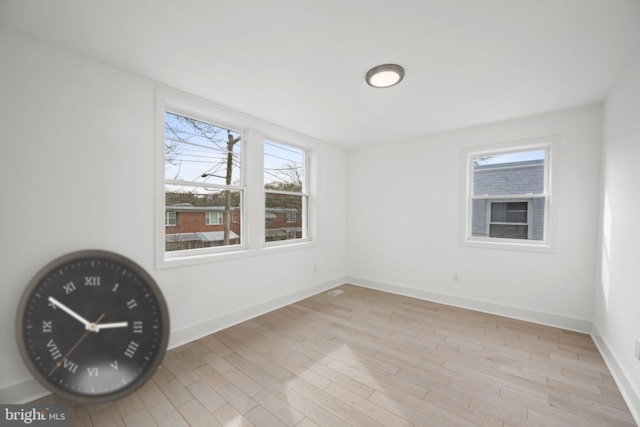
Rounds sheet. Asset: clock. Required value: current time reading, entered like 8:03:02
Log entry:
2:50:37
